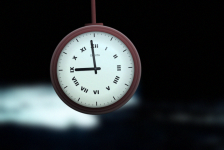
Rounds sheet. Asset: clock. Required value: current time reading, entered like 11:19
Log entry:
8:59
